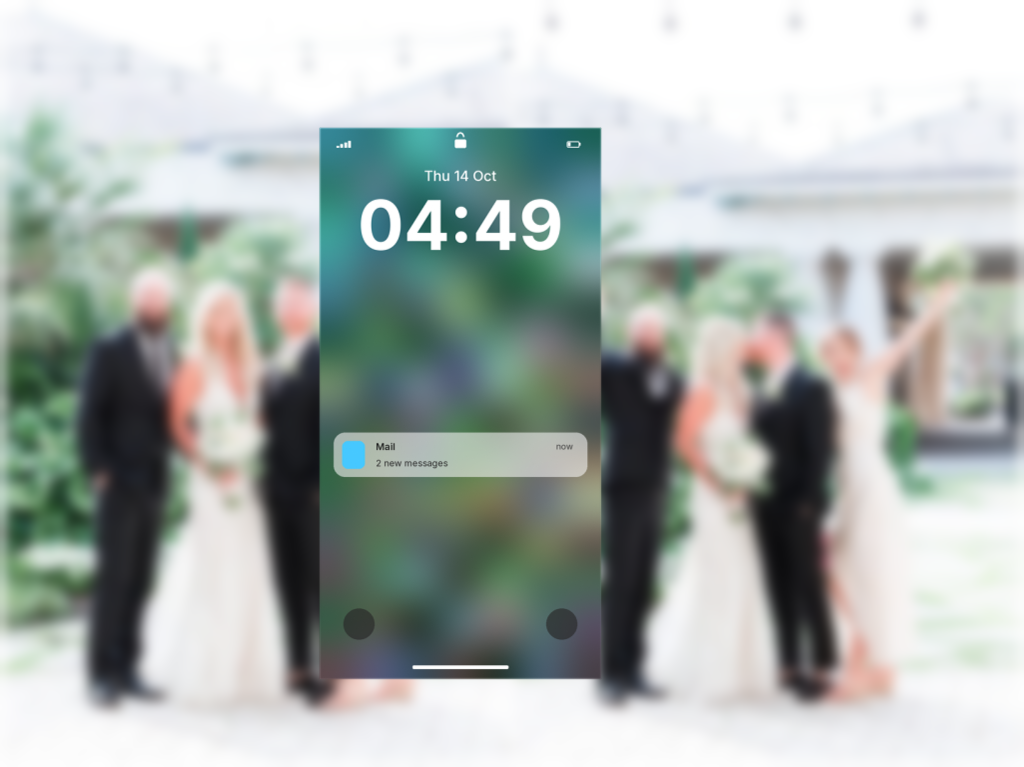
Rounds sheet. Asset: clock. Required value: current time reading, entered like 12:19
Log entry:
4:49
